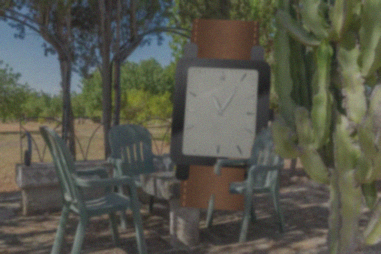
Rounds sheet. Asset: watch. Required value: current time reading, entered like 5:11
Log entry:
11:05
